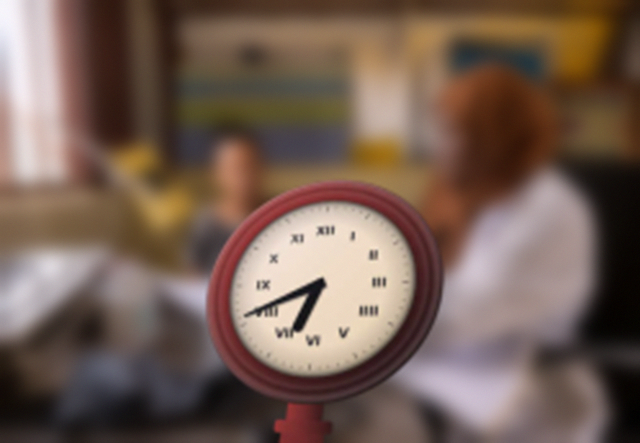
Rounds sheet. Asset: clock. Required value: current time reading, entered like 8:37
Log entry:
6:41
